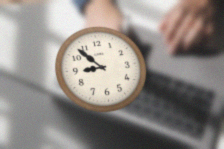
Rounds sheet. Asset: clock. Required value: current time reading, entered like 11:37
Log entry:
8:53
